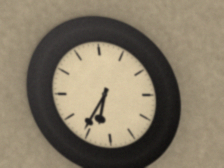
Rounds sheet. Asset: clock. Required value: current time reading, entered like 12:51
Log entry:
6:36
